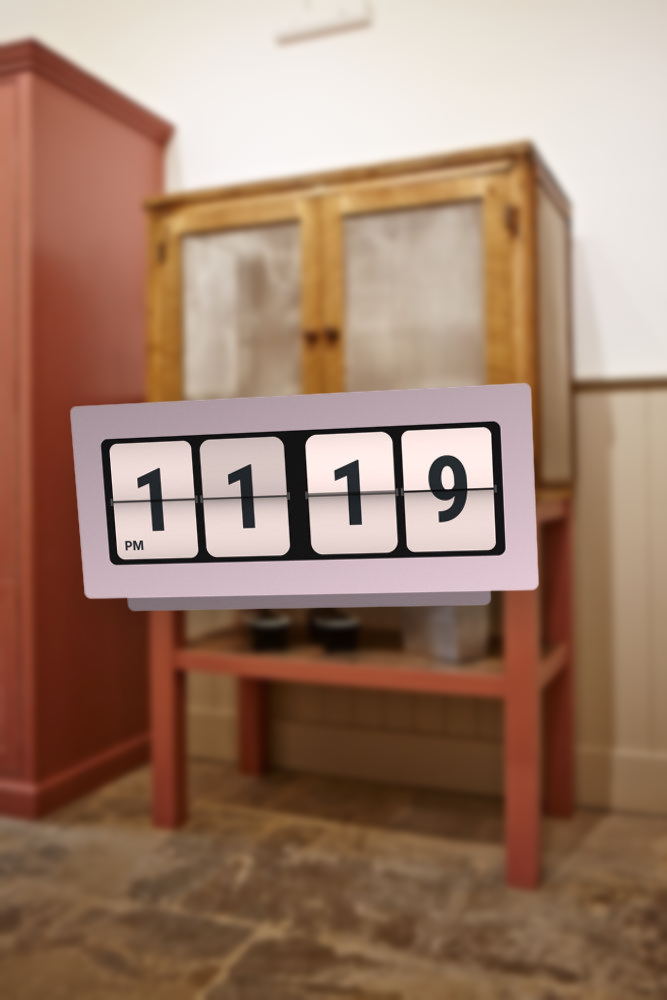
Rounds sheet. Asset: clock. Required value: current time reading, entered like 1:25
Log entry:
11:19
